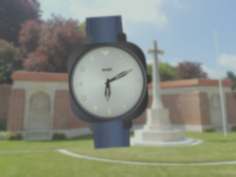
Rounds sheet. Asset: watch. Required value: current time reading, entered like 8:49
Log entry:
6:11
